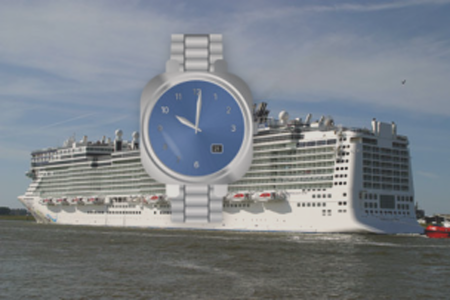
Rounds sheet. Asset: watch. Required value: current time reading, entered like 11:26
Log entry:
10:01
